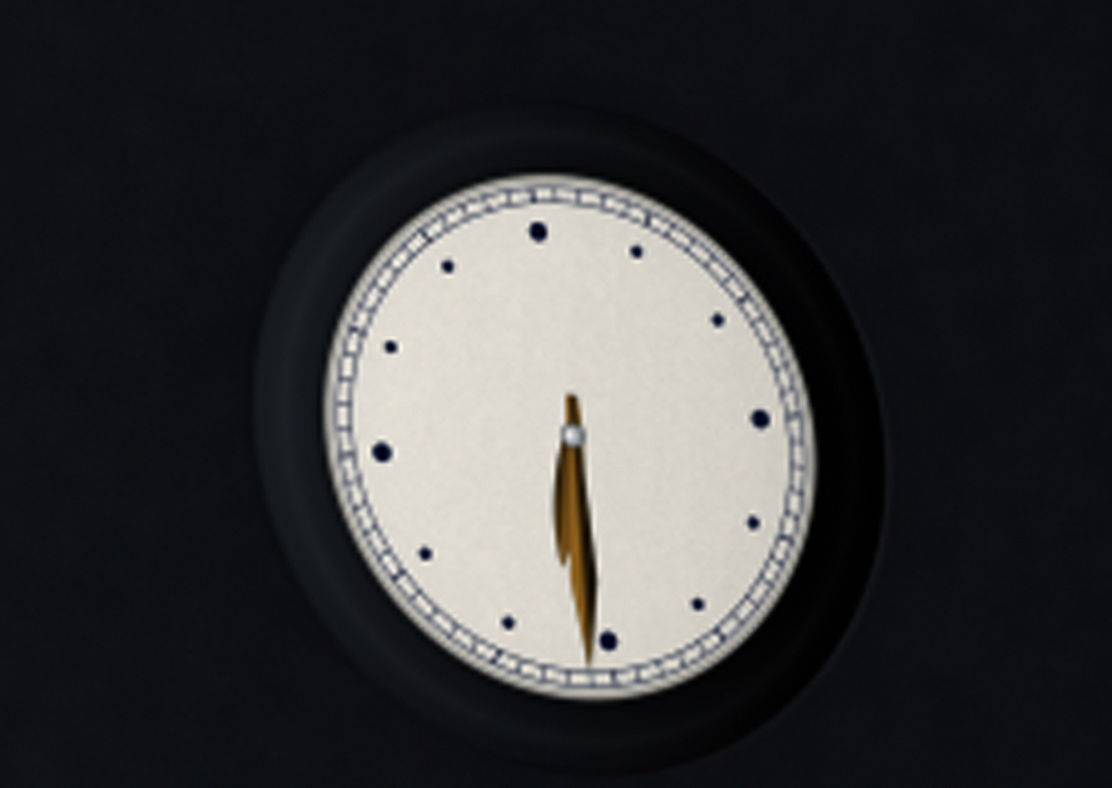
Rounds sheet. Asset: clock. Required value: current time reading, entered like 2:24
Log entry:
6:31
